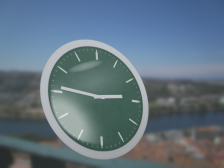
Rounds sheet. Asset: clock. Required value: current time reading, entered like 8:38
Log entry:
2:46
